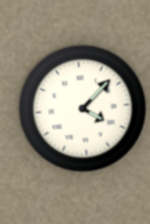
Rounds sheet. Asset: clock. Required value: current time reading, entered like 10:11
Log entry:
4:08
